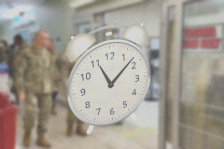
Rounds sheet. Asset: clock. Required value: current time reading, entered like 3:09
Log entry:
11:08
